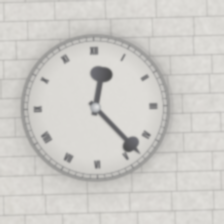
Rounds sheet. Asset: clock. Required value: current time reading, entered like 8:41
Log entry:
12:23
